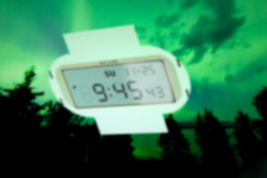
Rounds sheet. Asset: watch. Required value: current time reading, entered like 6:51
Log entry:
9:45
